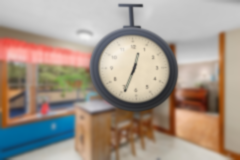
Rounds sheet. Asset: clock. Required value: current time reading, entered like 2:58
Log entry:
12:34
